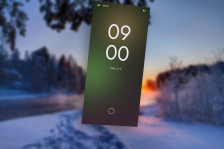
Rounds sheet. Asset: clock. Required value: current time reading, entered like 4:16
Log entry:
9:00
